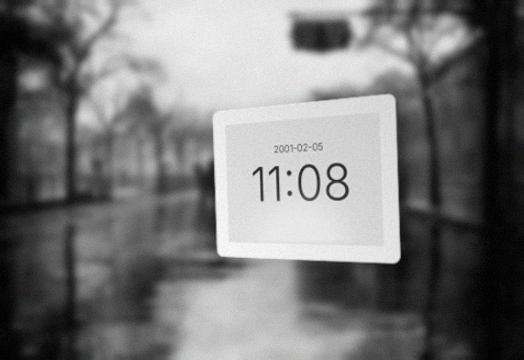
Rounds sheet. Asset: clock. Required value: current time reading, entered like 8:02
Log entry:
11:08
